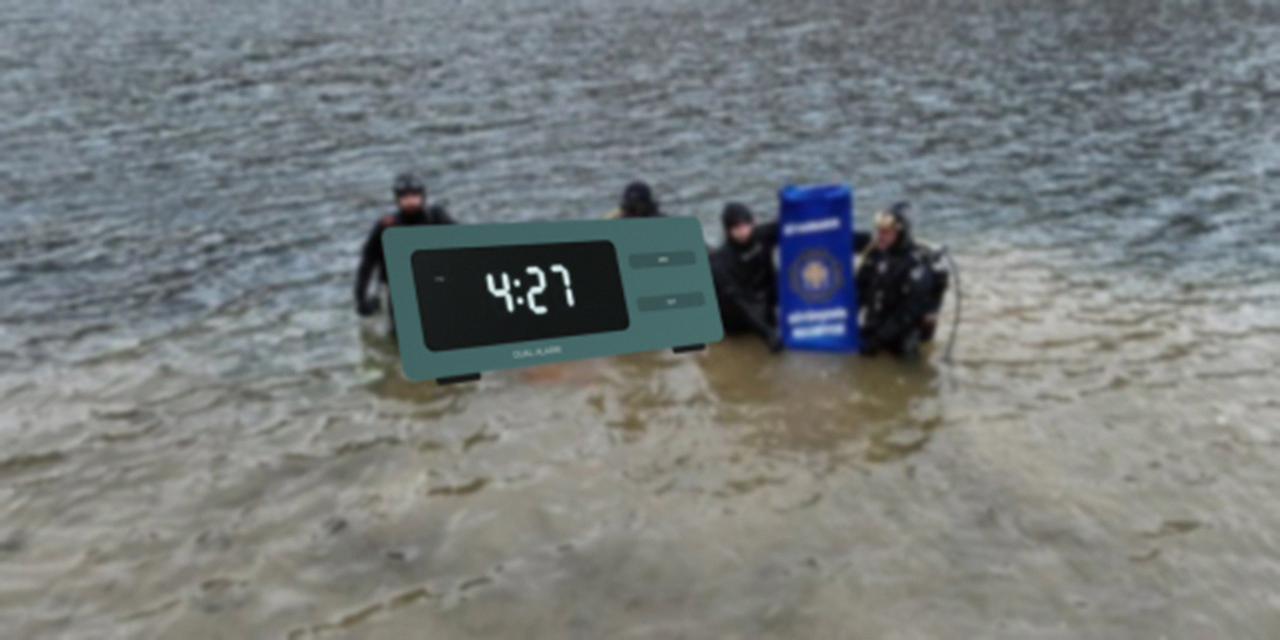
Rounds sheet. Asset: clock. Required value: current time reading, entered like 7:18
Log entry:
4:27
